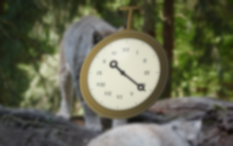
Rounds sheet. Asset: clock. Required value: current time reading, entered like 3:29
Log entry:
10:21
